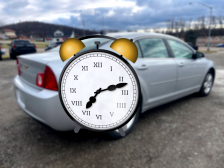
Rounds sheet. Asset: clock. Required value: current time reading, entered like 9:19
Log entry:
7:12
